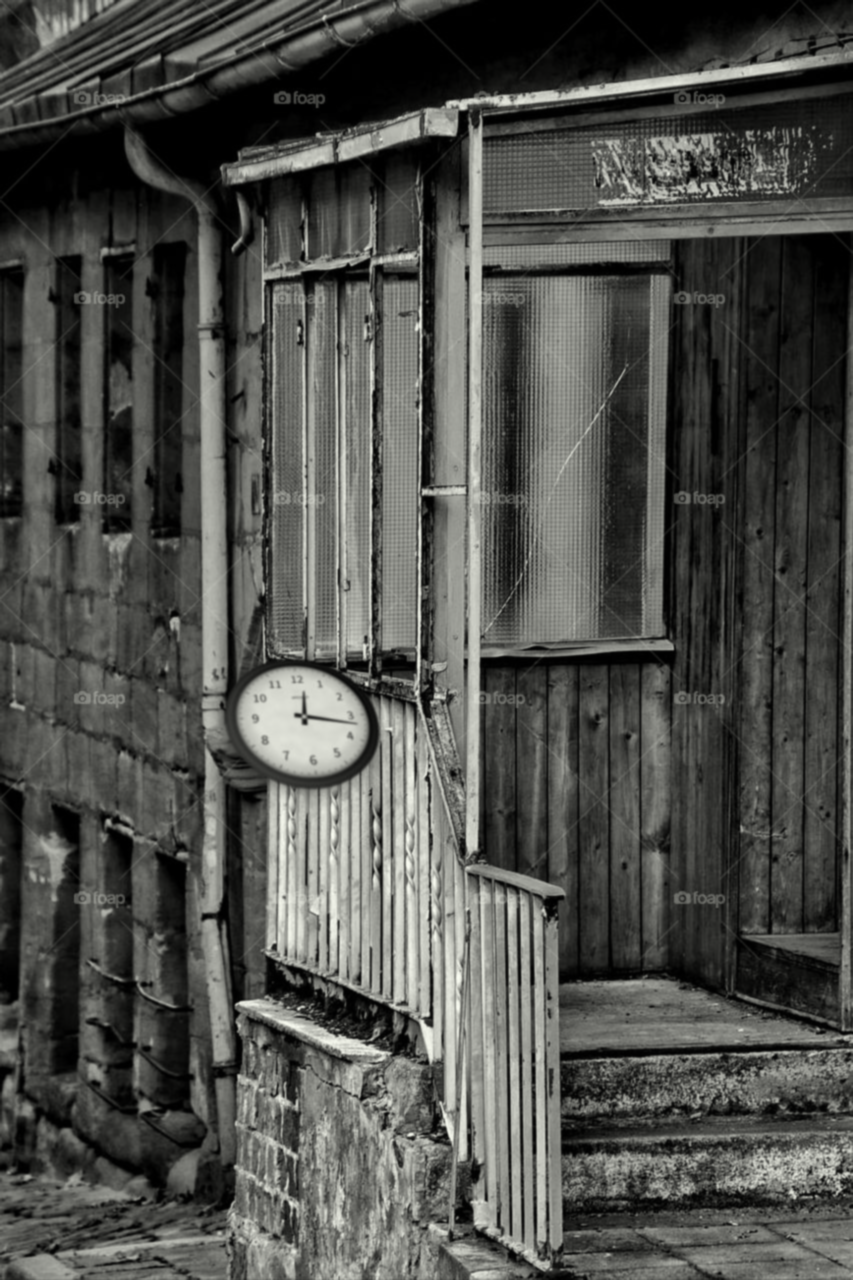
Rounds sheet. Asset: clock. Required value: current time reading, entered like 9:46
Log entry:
12:17
